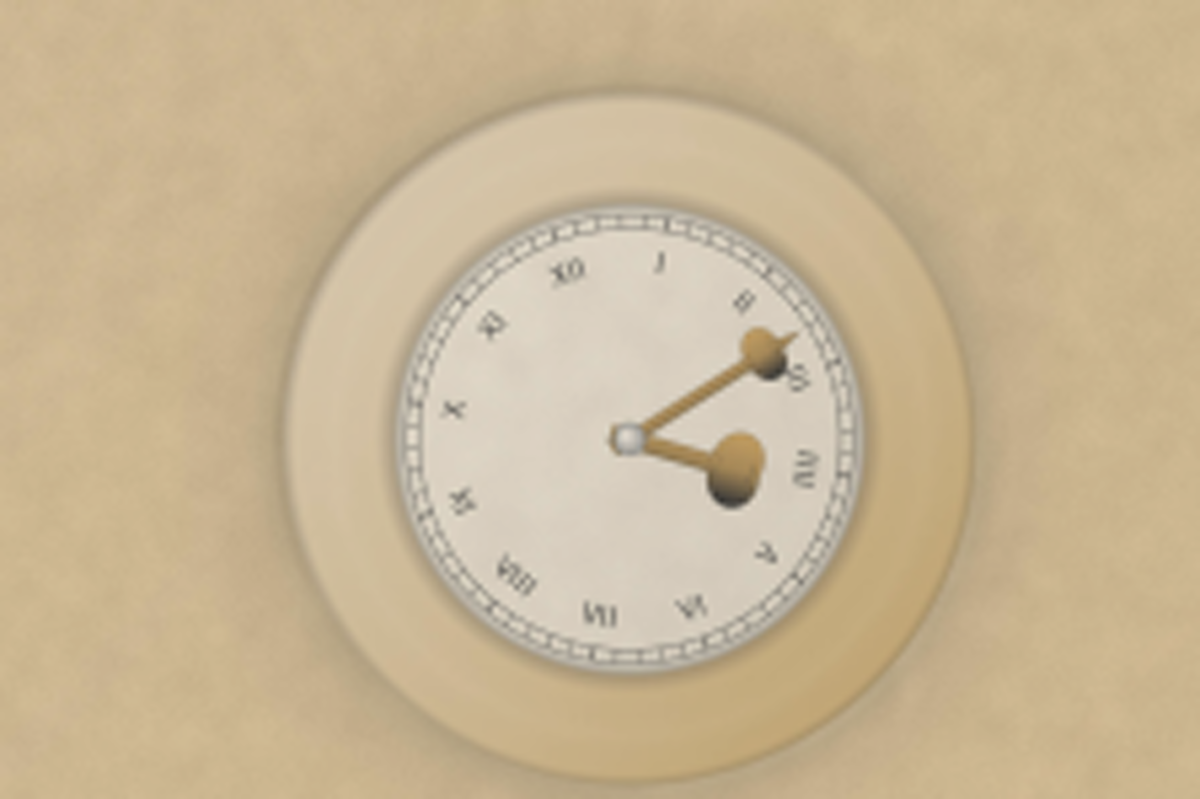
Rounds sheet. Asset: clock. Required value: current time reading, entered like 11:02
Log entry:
4:13
